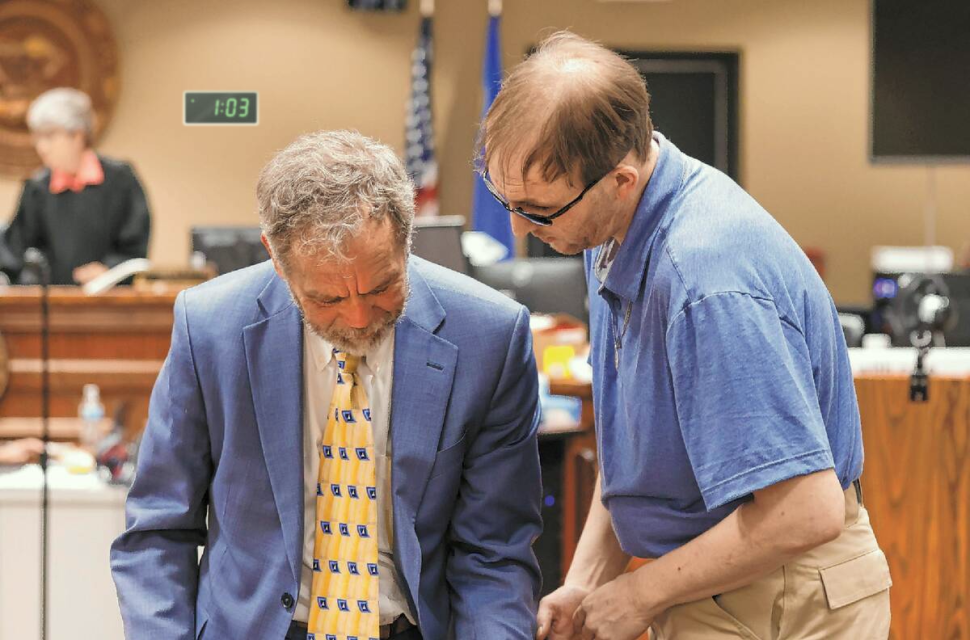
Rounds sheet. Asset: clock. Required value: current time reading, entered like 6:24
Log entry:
1:03
